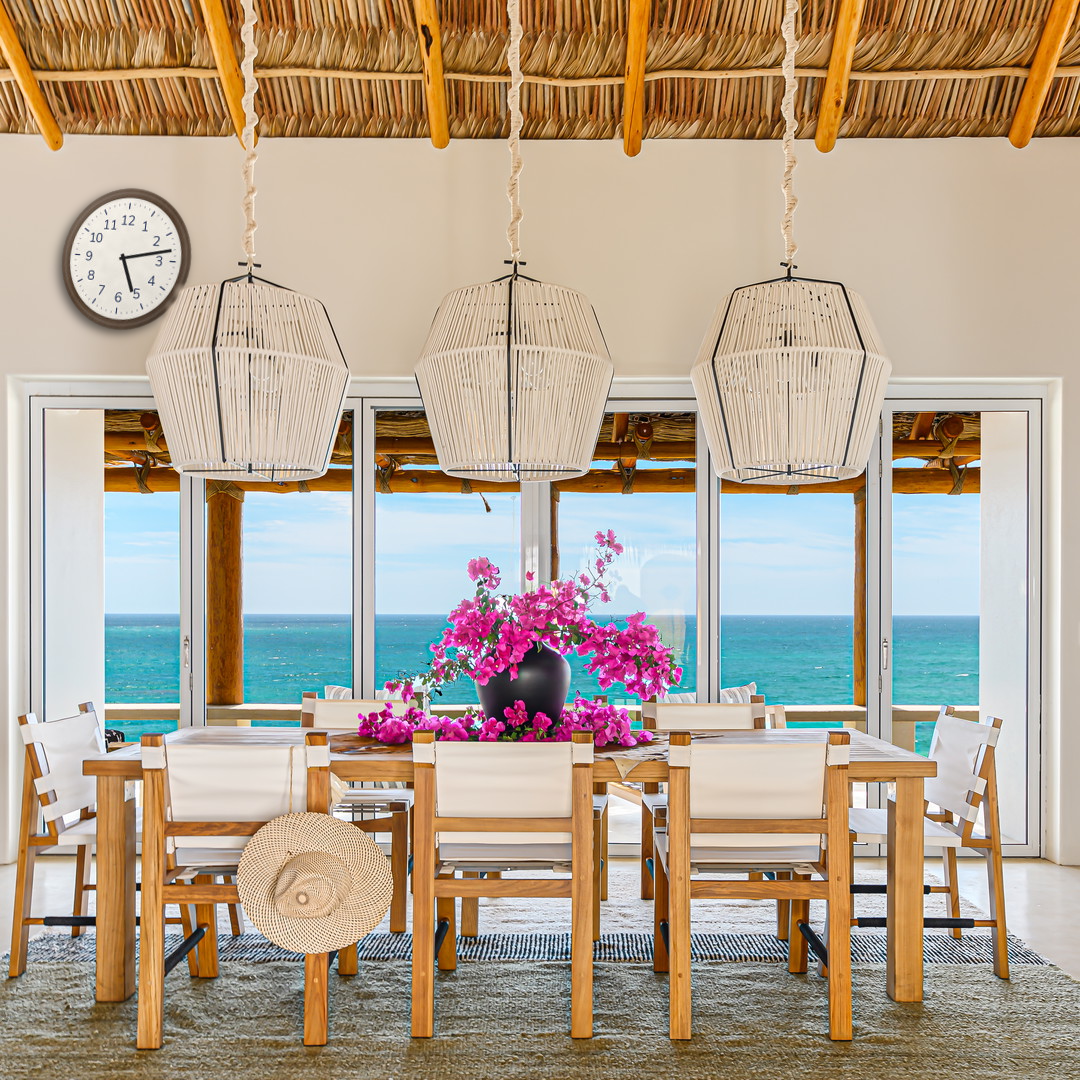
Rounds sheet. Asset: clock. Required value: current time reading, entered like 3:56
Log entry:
5:13
